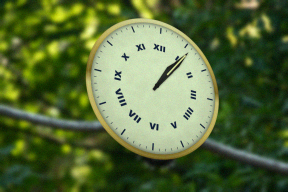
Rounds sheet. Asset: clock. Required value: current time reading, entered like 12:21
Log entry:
1:06
